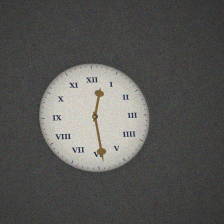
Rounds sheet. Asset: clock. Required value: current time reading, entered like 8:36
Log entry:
12:29
